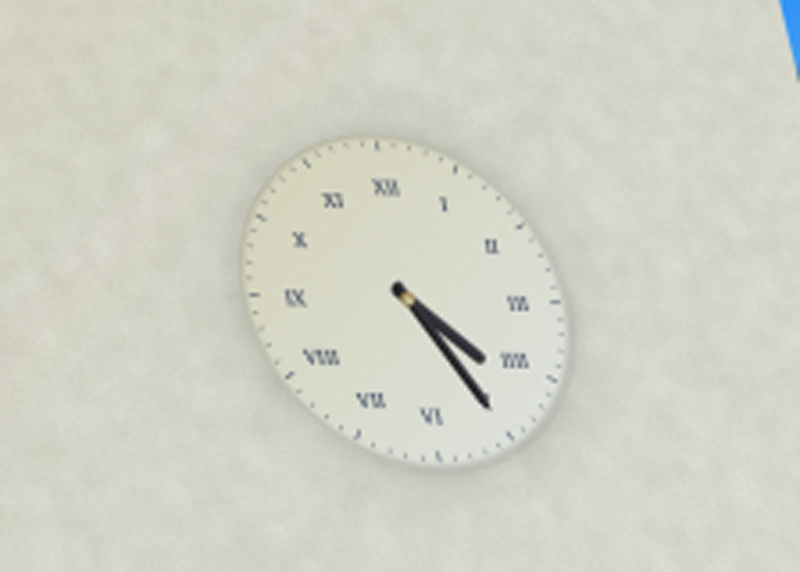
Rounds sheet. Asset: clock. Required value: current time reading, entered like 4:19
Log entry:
4:25
